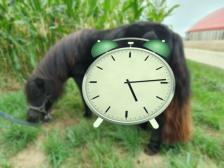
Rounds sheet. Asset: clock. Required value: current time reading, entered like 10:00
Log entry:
5:14
